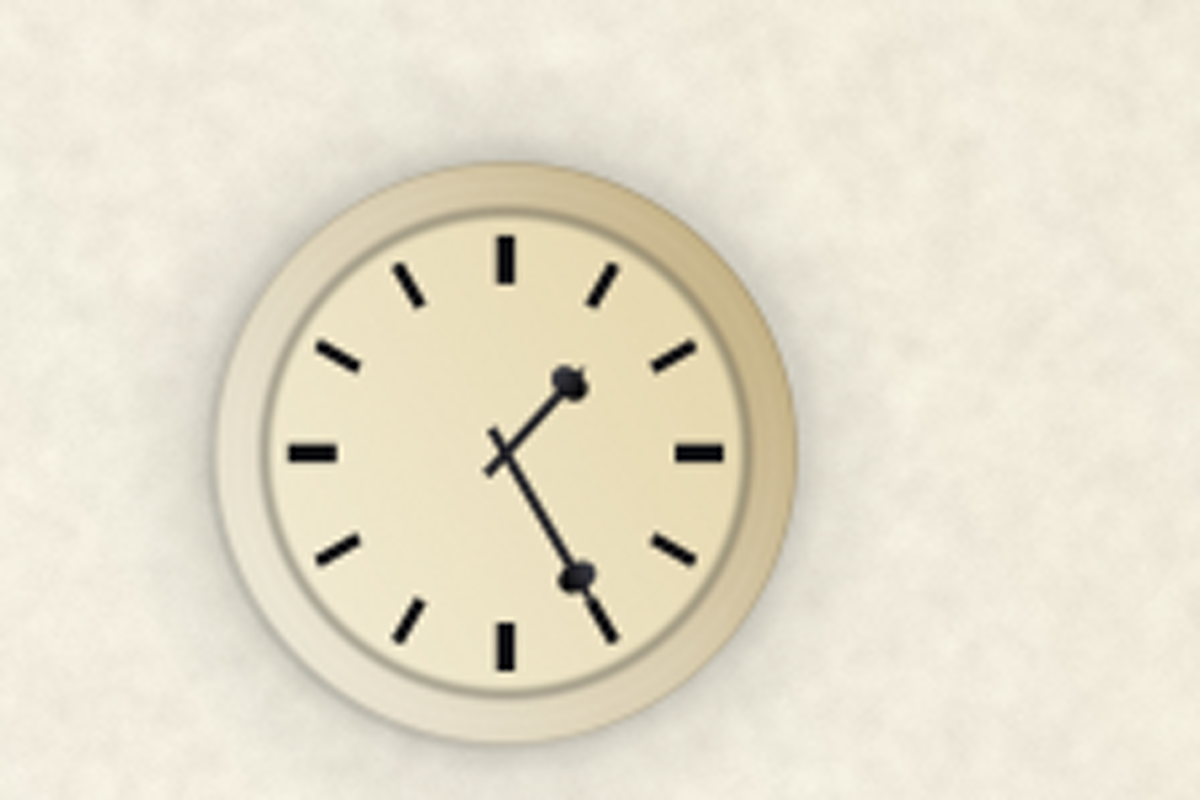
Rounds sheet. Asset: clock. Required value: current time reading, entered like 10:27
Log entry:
1:25
